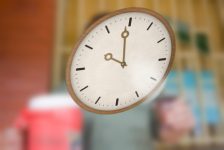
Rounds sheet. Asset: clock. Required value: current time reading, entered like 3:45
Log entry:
9:59
